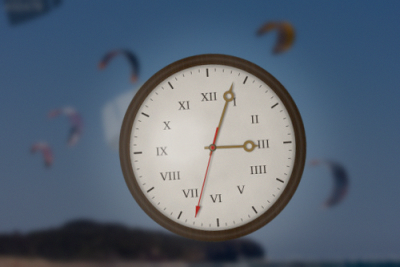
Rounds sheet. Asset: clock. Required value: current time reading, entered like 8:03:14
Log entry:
3:03:33
